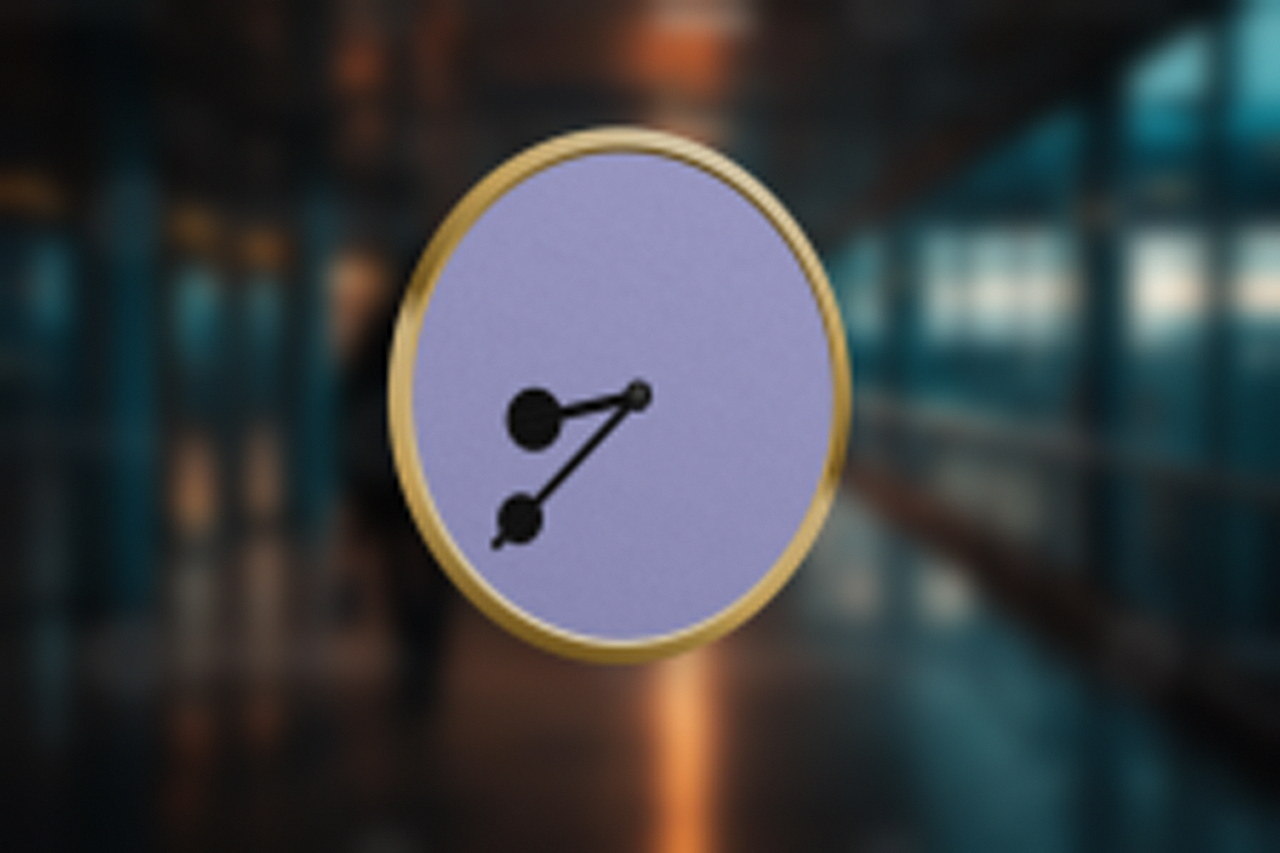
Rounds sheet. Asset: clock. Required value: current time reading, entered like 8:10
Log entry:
8:38
